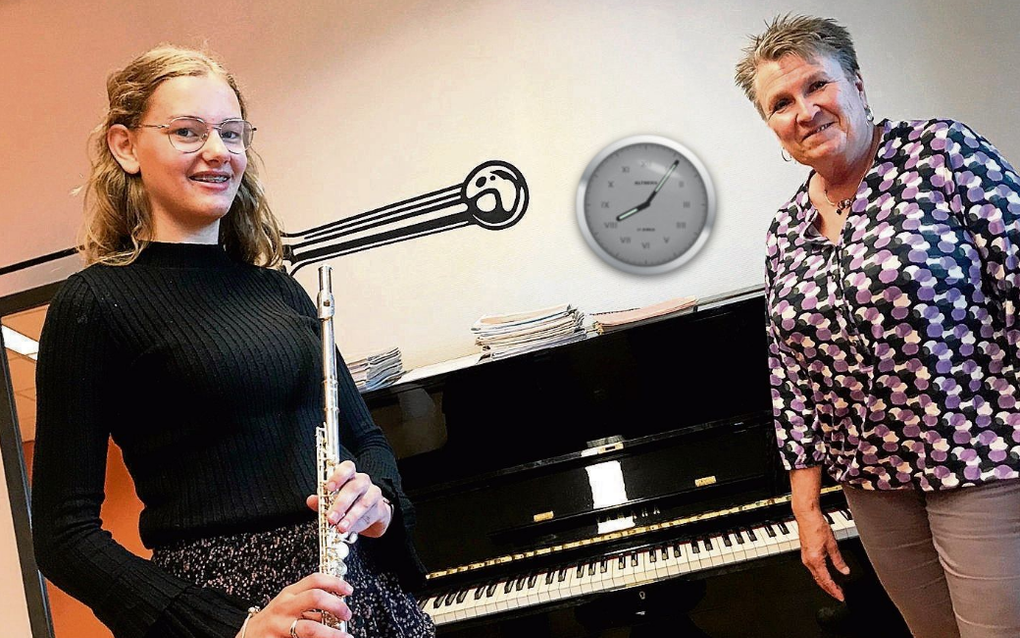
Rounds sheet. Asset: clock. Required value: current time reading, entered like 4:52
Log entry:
8:06
